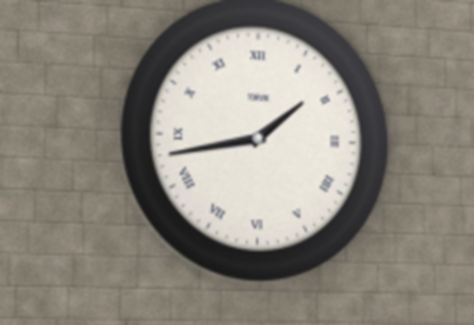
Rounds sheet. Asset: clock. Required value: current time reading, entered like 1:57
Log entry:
1:43
